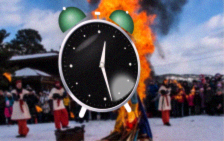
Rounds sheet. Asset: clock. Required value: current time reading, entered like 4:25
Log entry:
12:28
